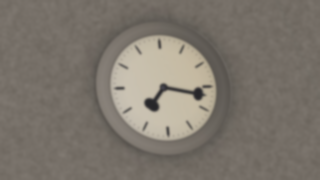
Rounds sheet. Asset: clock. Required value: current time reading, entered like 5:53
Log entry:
7:17
